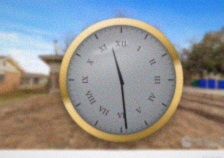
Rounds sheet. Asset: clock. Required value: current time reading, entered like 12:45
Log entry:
11:29
